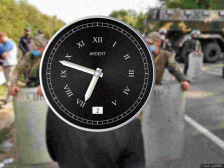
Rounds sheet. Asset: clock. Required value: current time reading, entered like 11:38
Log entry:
6:48
